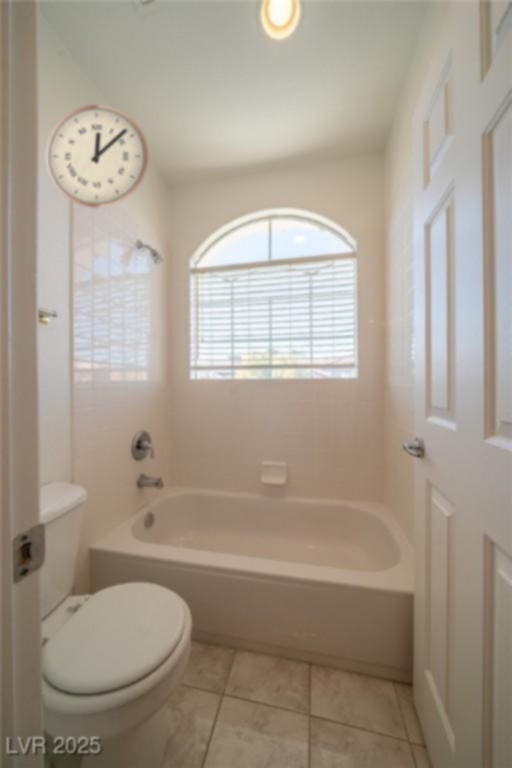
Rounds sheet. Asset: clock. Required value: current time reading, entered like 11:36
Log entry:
12:08
